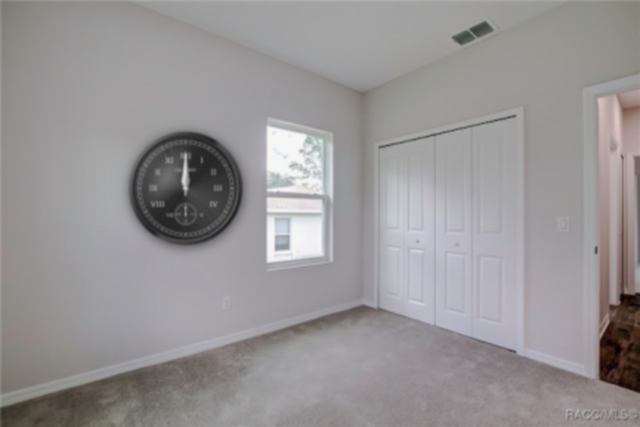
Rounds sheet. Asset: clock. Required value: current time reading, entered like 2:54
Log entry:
12:00
